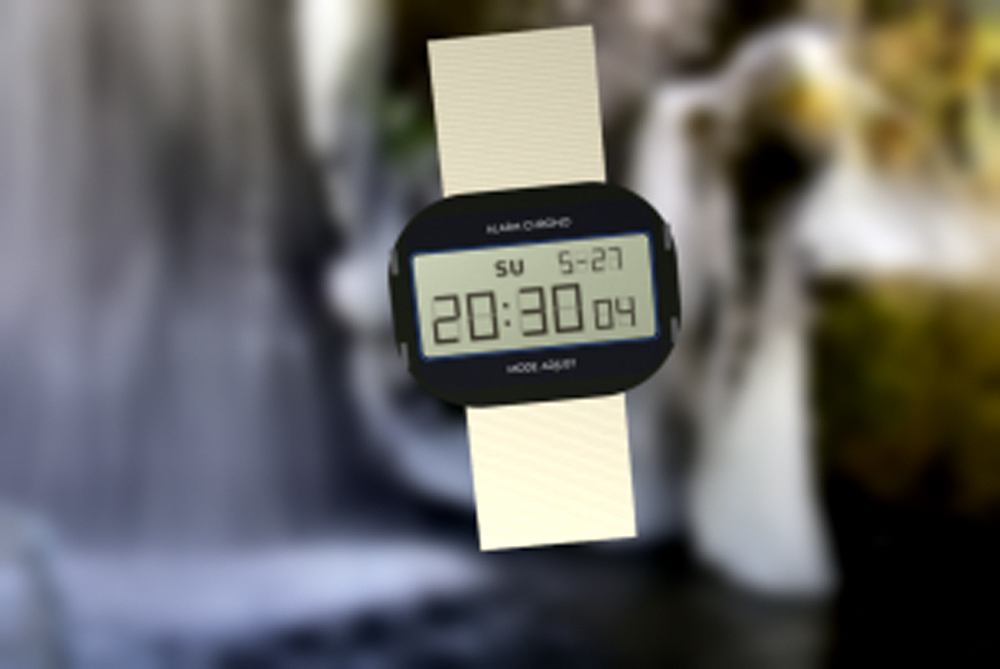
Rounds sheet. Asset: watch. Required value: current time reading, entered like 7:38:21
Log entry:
20:30:04
